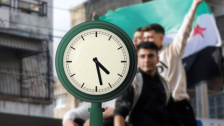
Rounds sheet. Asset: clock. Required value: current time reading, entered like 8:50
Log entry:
4:28
